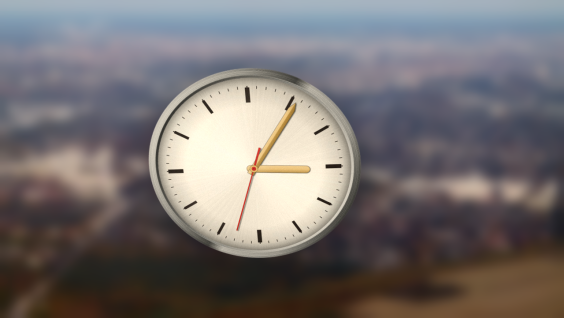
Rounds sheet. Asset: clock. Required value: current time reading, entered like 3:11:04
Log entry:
3:05:33
